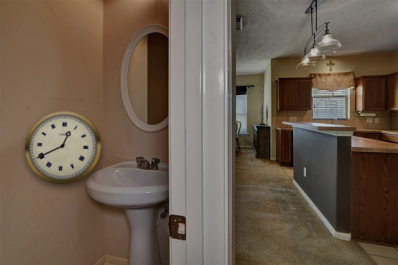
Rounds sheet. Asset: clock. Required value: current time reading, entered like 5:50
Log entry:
12:40
